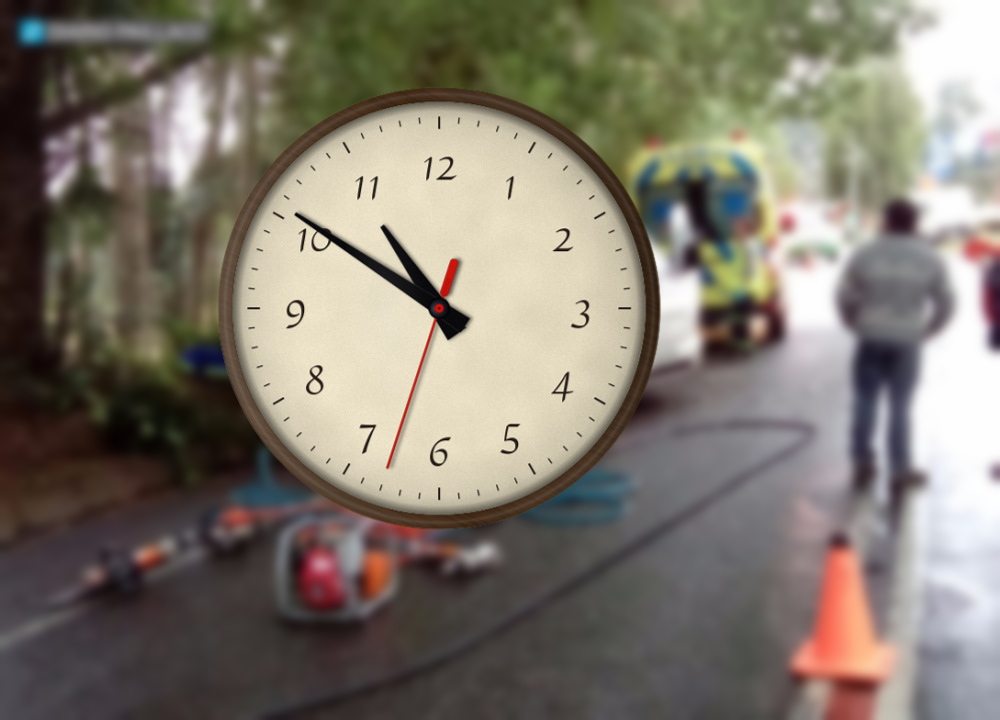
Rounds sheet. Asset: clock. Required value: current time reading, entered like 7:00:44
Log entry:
10:50:33
